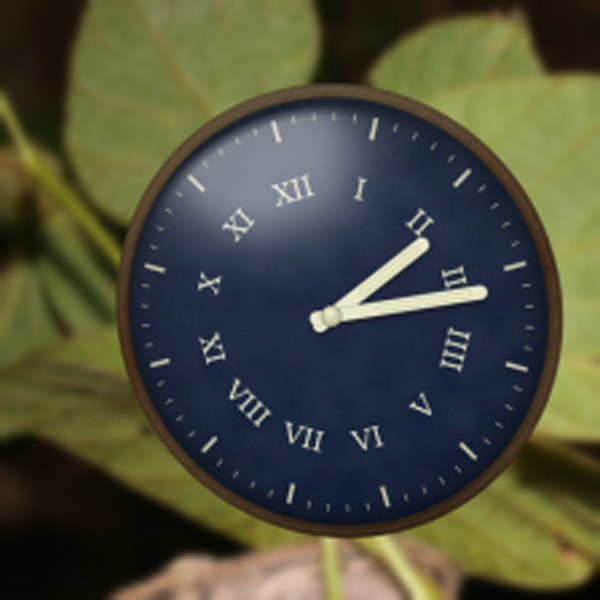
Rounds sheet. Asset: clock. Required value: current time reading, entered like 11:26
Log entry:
2:16
